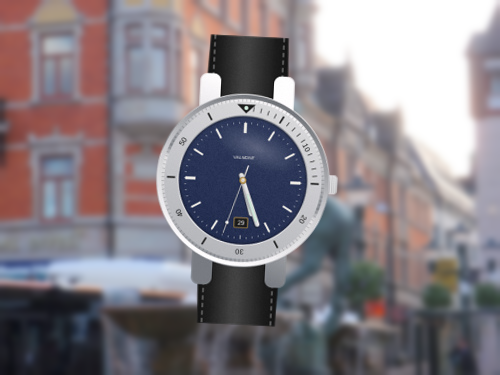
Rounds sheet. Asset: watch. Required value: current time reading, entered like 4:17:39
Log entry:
5:26:33
